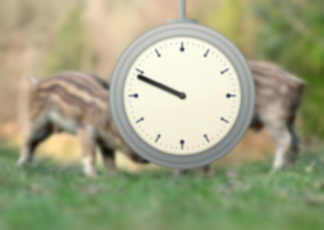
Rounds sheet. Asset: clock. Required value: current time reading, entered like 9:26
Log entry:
9:49
